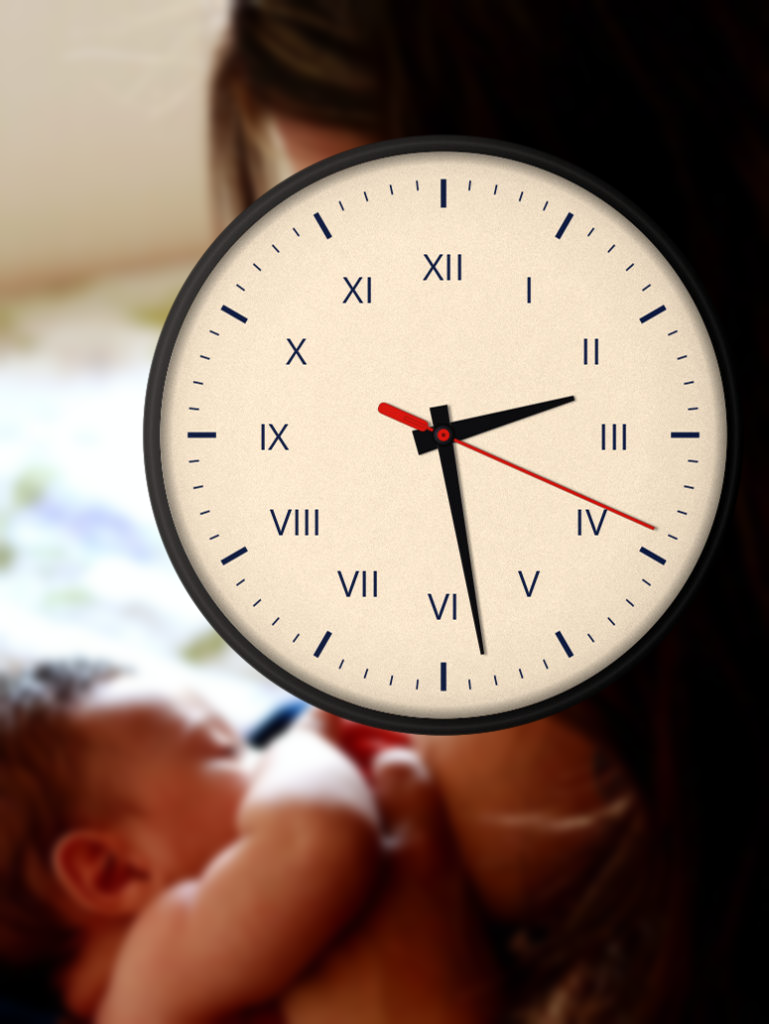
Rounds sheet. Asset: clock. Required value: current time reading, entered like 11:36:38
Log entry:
2:28:19
